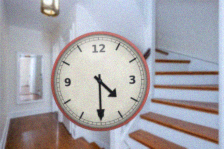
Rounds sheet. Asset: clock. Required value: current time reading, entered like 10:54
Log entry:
4:30
